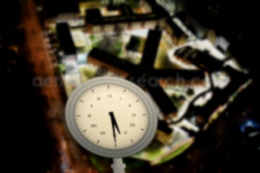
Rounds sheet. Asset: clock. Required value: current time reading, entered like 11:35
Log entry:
5:30
